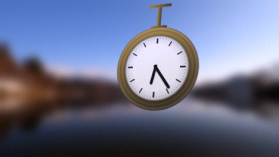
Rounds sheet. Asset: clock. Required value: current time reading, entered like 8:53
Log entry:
6:24
